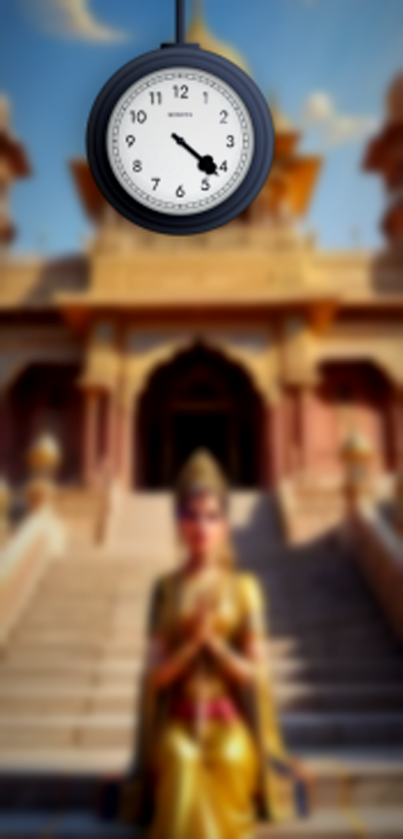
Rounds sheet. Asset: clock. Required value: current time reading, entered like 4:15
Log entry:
4:22
